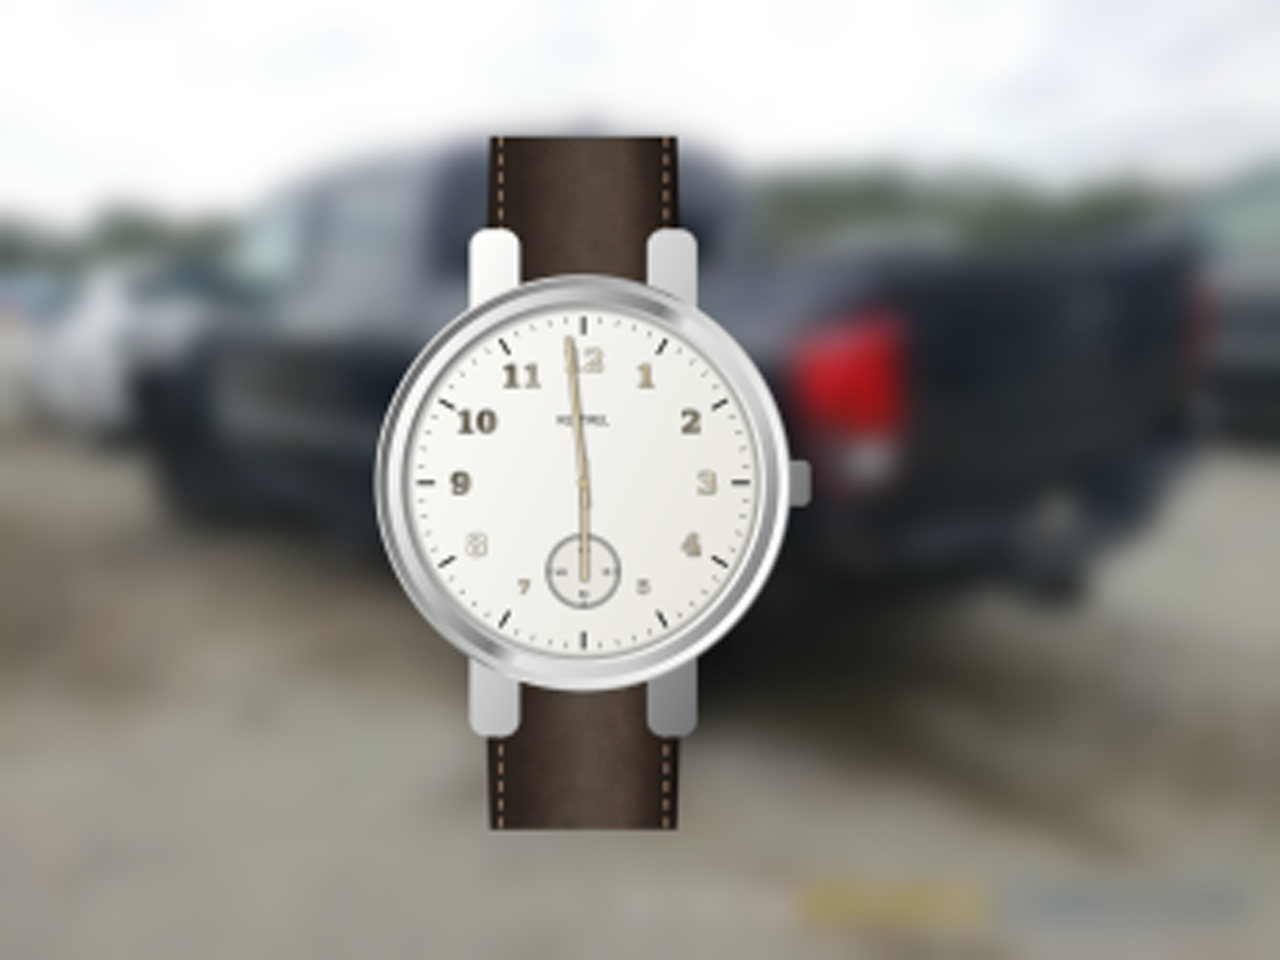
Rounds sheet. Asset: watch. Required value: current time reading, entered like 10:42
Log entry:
5:59
